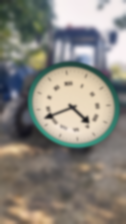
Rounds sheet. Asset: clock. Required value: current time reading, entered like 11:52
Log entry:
4:42
